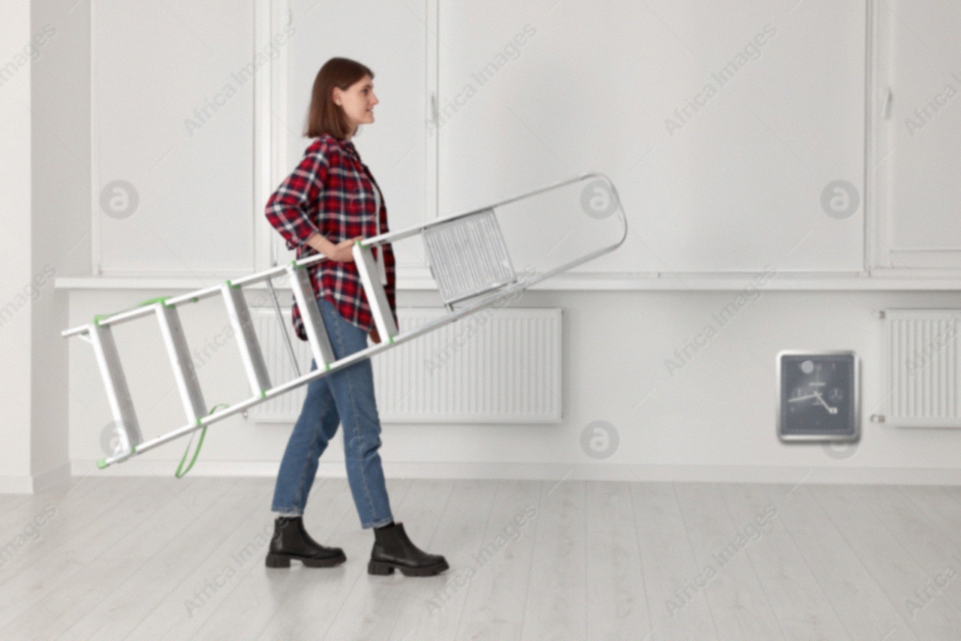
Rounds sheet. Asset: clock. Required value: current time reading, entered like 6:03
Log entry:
4:43
